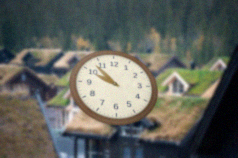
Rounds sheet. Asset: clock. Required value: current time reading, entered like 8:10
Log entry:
9:53
